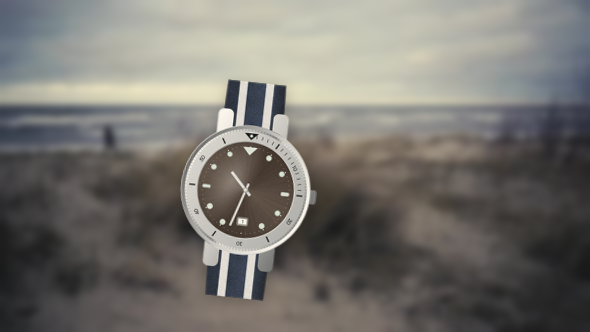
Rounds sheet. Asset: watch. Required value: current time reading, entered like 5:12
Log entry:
10:33
